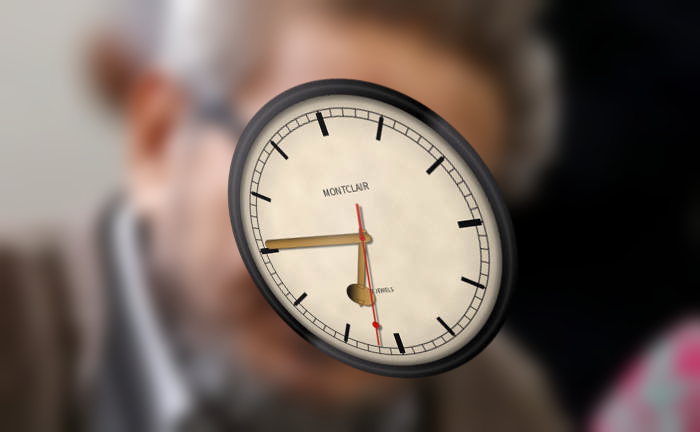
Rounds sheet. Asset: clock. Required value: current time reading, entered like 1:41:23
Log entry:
6:45:32
